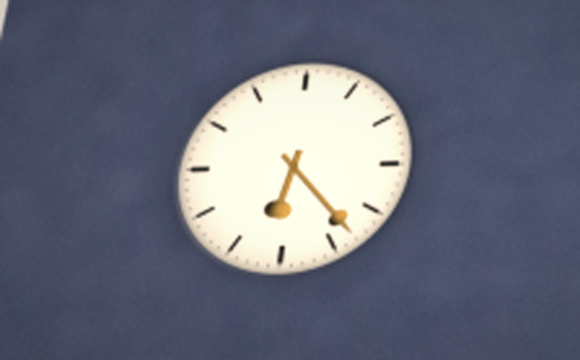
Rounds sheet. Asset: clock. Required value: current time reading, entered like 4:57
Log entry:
6:23
